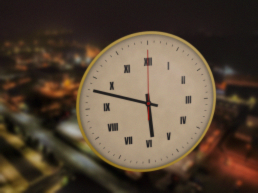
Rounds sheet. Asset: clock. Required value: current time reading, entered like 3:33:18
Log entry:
5:48:00
